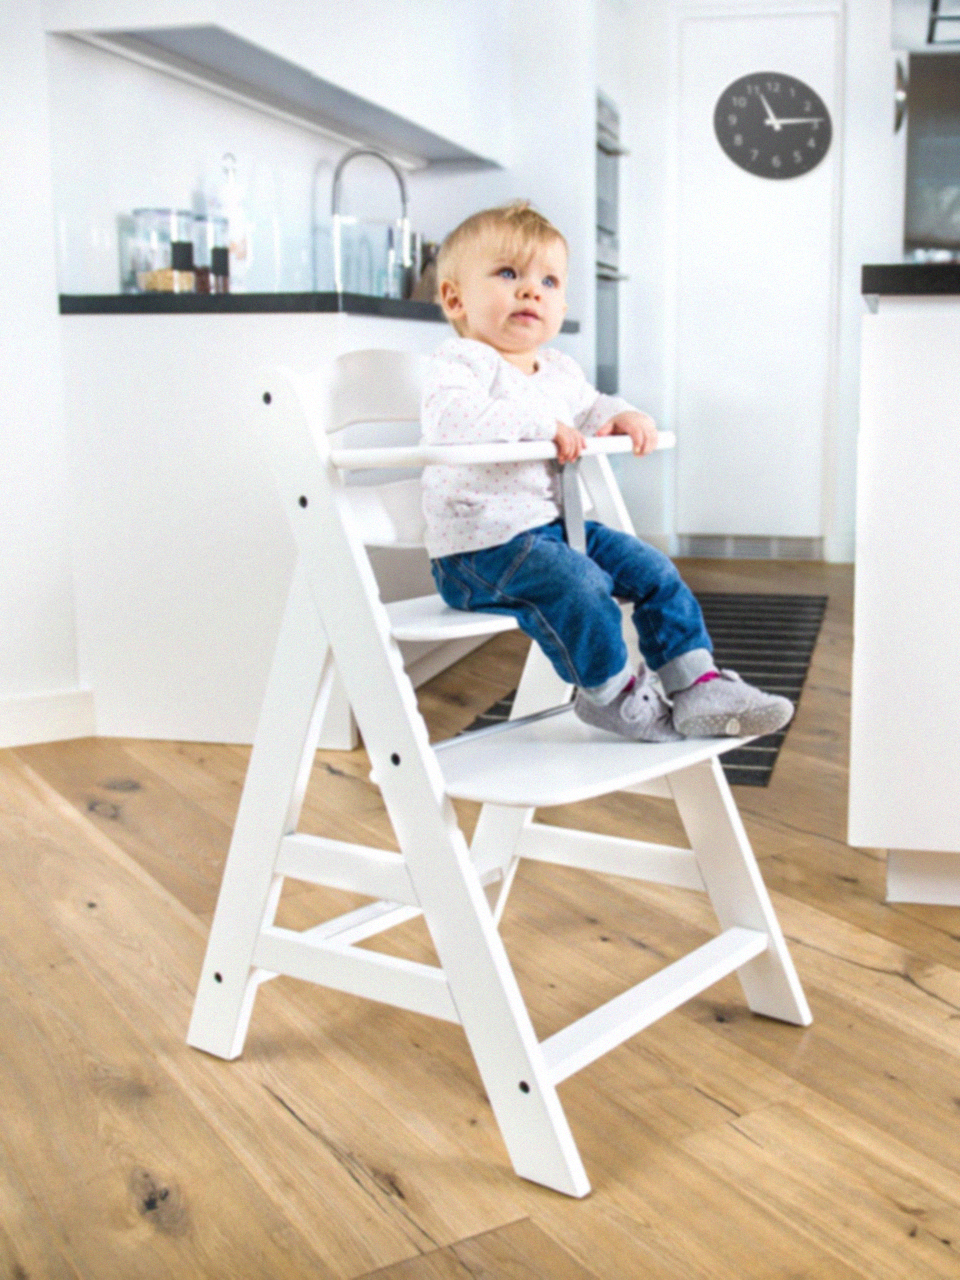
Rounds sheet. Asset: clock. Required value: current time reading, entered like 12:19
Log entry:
11:14
